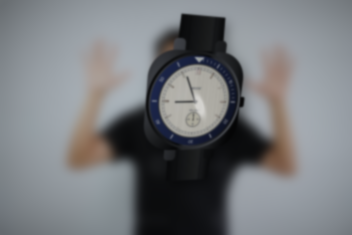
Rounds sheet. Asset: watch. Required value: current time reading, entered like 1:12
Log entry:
8:56
